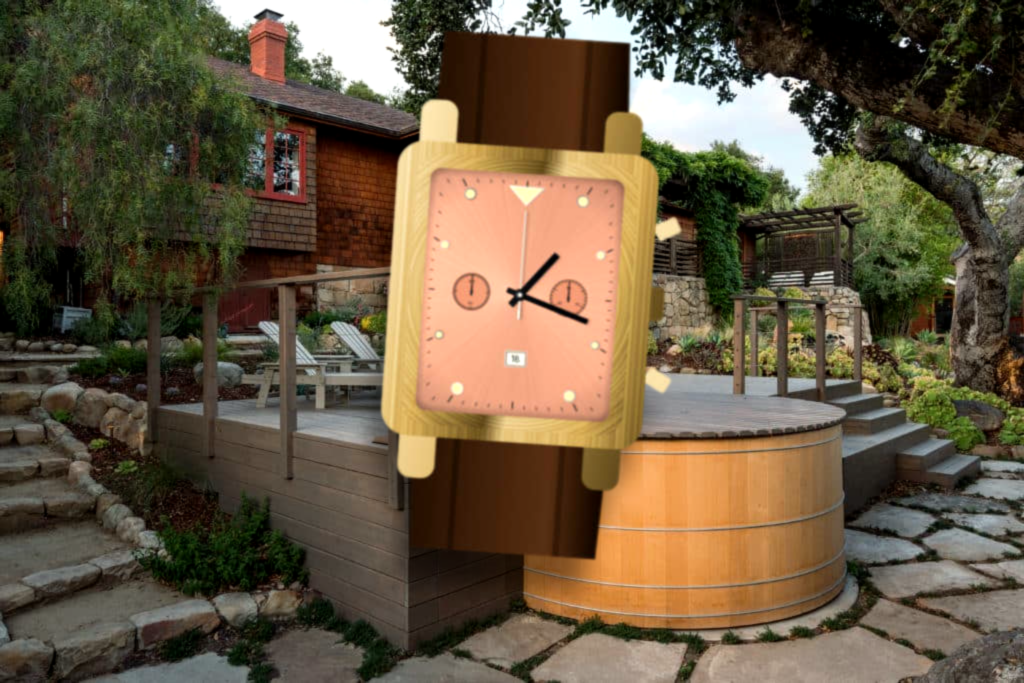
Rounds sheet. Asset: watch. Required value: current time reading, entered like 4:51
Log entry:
1:18
